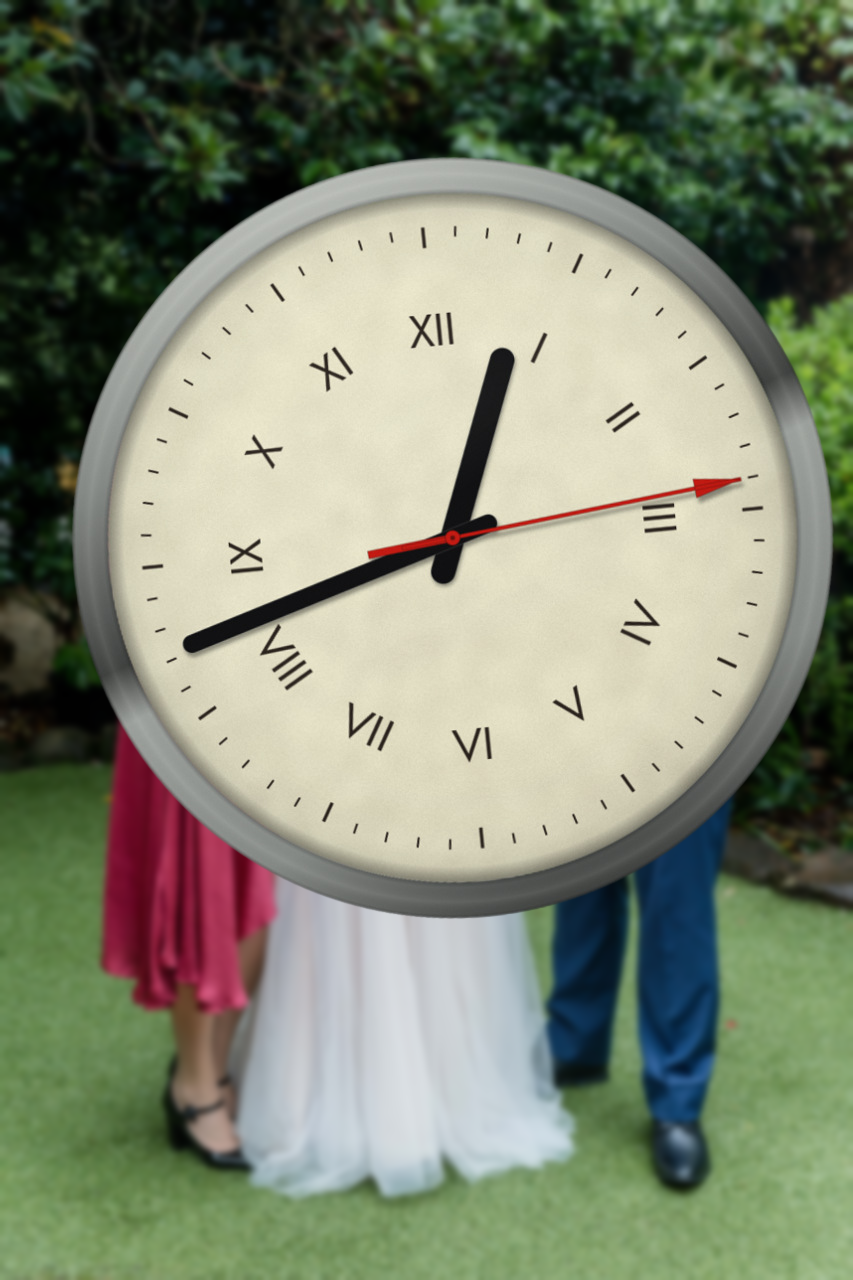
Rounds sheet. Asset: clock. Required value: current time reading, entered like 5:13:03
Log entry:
12:42:14
